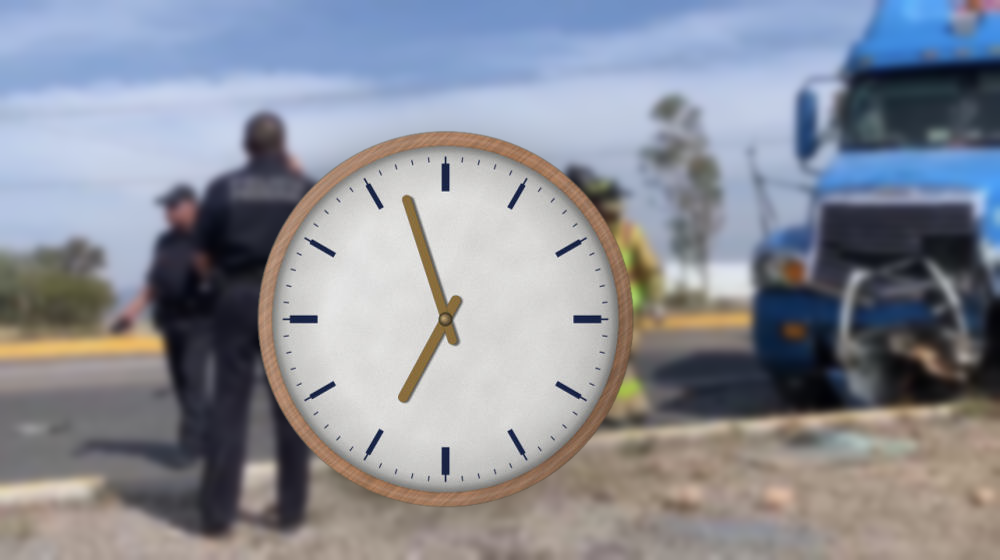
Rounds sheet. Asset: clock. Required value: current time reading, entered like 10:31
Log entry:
6:57
